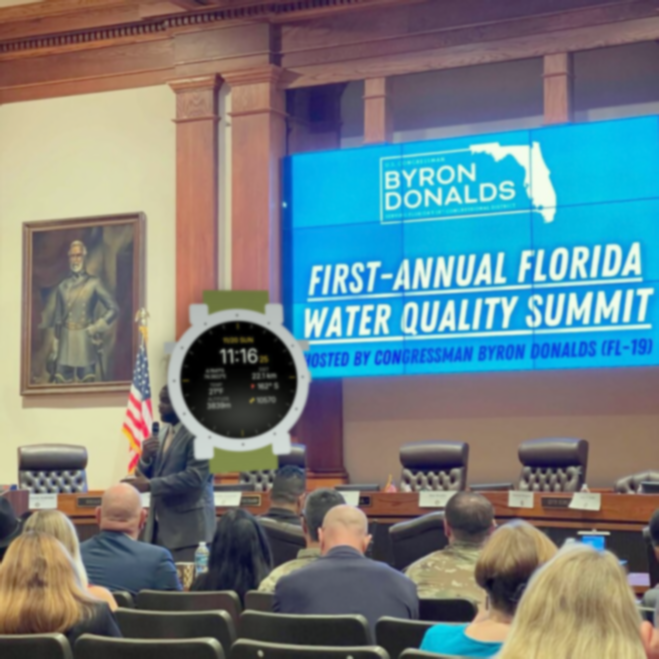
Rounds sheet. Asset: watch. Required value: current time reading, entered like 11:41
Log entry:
11:16
